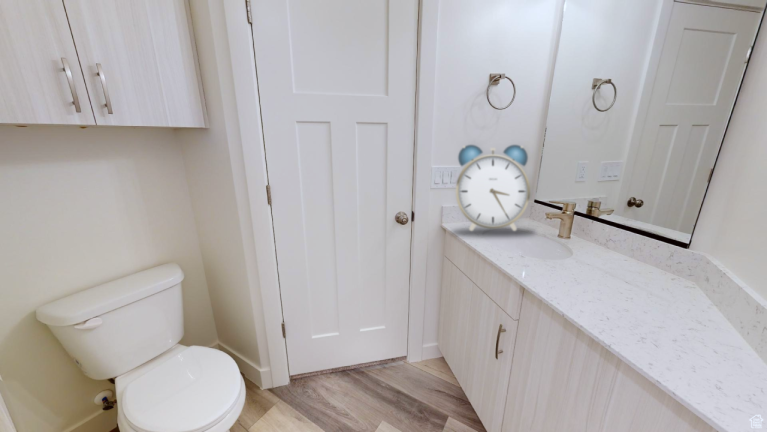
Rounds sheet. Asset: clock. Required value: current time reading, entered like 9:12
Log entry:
3:25
